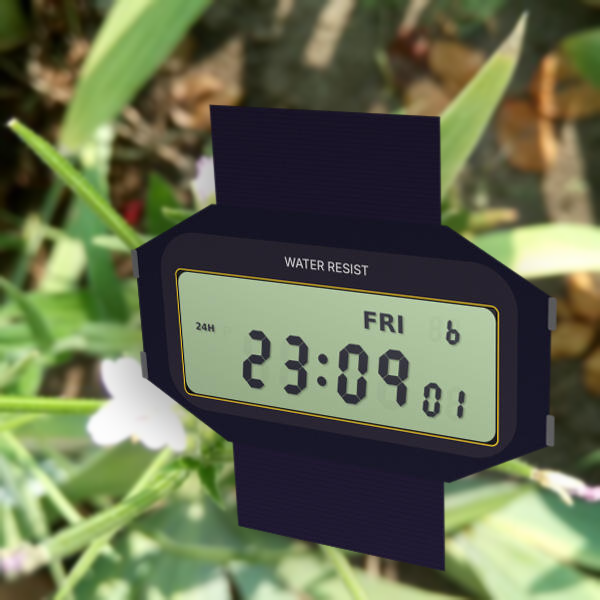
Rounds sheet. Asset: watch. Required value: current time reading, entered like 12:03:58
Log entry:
23:09:01
